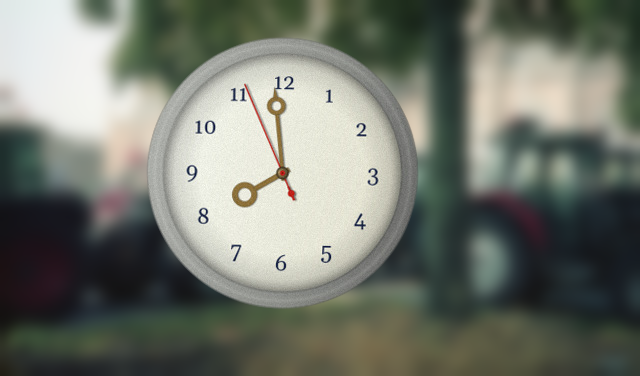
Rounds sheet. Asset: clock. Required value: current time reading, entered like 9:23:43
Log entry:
7:58:56
